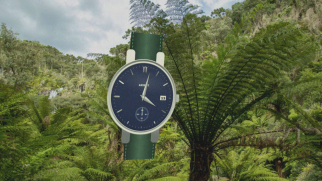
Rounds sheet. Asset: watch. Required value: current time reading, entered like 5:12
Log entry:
4:02
